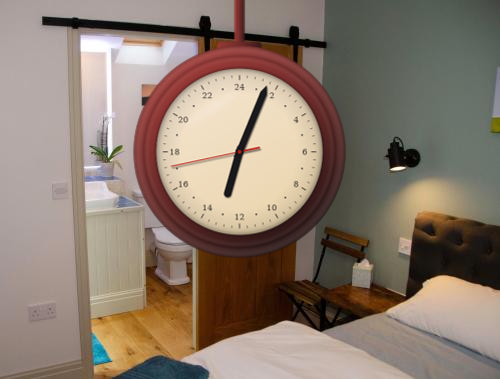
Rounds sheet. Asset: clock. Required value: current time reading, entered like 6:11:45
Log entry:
13:03:43
